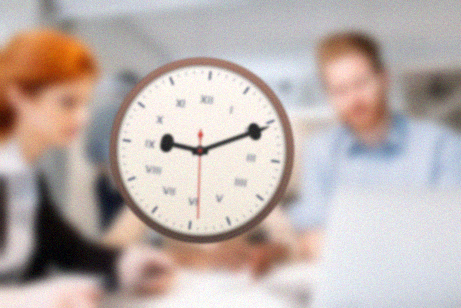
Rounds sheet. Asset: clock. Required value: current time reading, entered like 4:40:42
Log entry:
9:10:29
